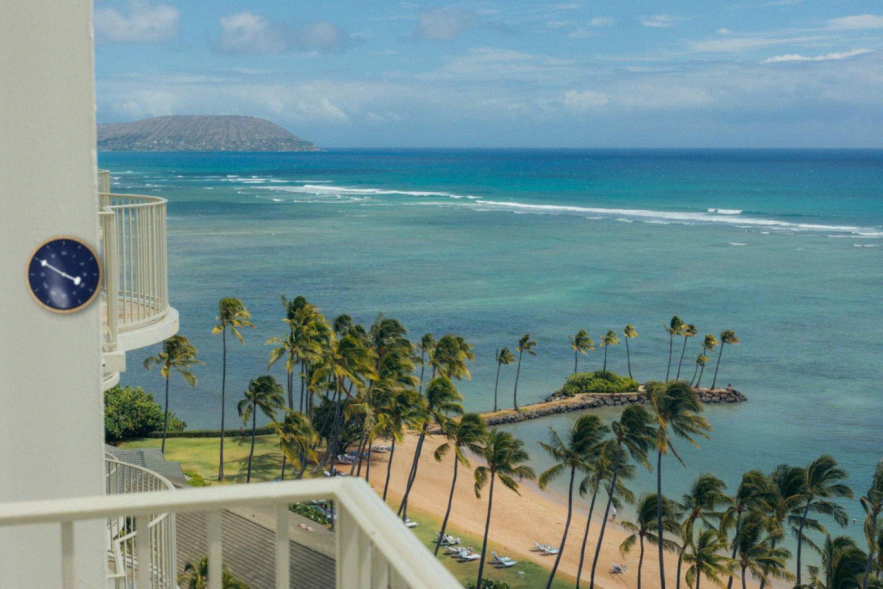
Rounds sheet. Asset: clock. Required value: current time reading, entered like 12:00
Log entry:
3:50
